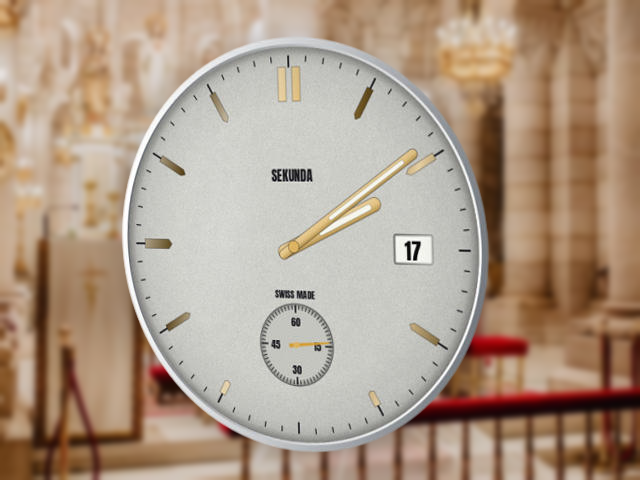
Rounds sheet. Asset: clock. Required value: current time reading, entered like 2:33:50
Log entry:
2:09:14
